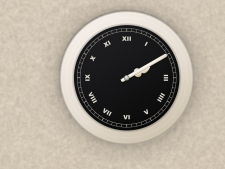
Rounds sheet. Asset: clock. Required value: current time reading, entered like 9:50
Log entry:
2:10
